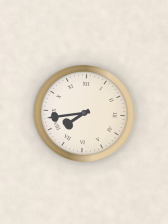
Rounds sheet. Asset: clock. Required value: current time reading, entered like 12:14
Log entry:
7:43
